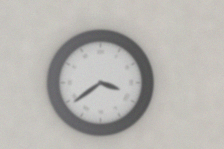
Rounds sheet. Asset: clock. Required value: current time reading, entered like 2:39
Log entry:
3:39
